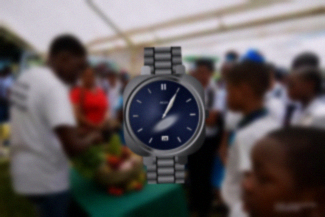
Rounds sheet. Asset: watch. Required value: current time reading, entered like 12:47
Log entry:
1:05
